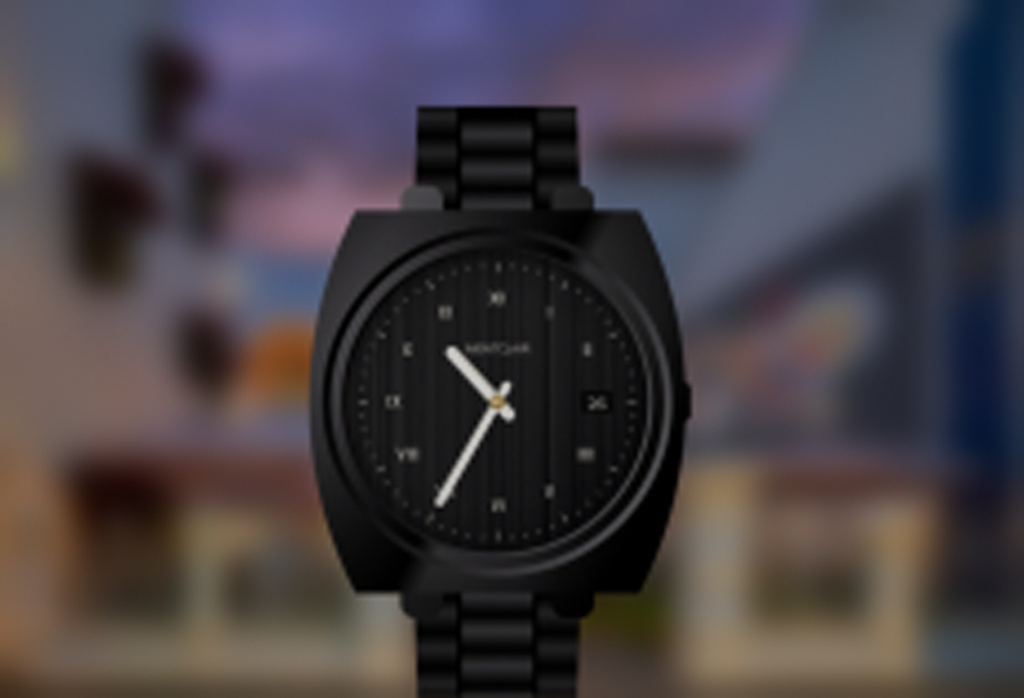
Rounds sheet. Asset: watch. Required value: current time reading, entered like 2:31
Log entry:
10:35
